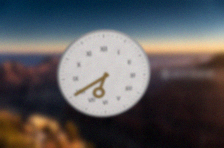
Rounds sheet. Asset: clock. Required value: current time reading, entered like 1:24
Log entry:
6:40
